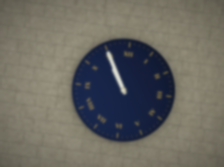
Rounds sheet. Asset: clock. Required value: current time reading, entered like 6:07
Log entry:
10:55
